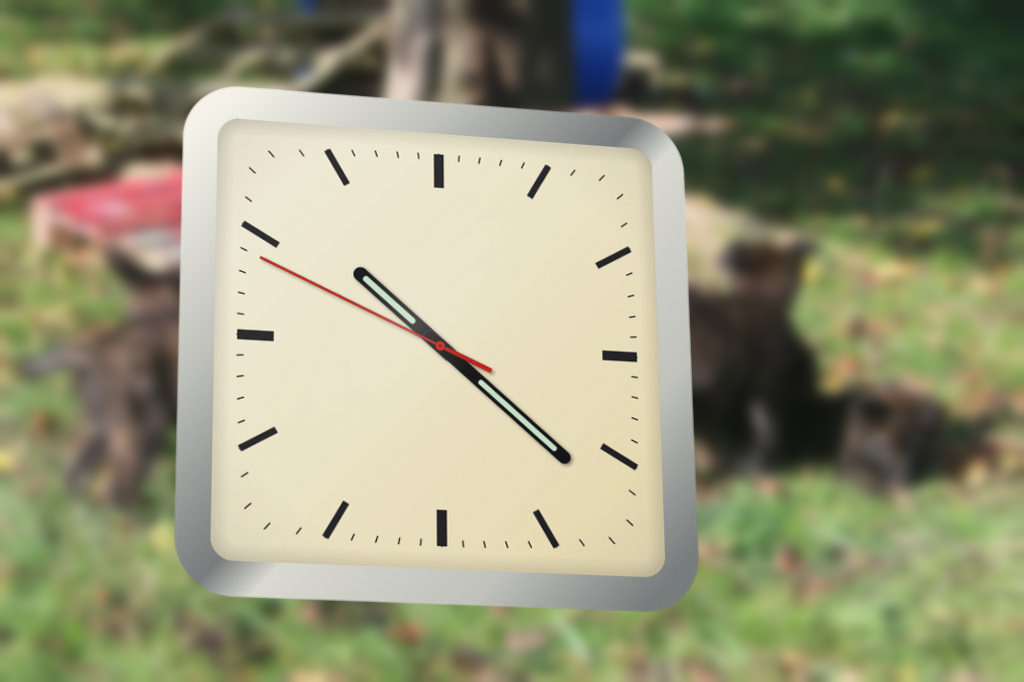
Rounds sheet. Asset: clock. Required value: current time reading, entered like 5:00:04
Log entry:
10:21:49
